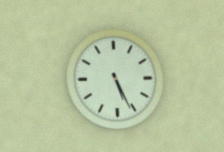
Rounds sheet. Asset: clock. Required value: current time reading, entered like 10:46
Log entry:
5:26
